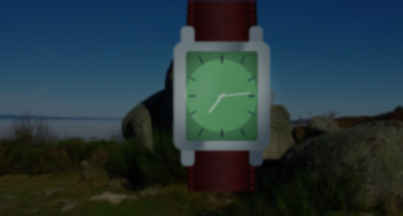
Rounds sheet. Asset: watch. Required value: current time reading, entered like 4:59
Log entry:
7:14
